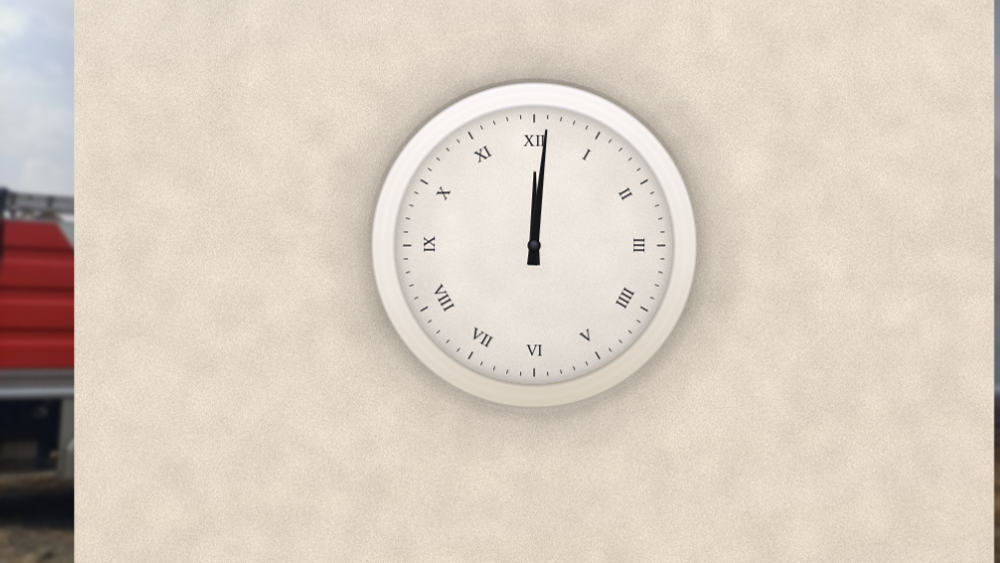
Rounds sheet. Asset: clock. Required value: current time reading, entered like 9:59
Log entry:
12:01
